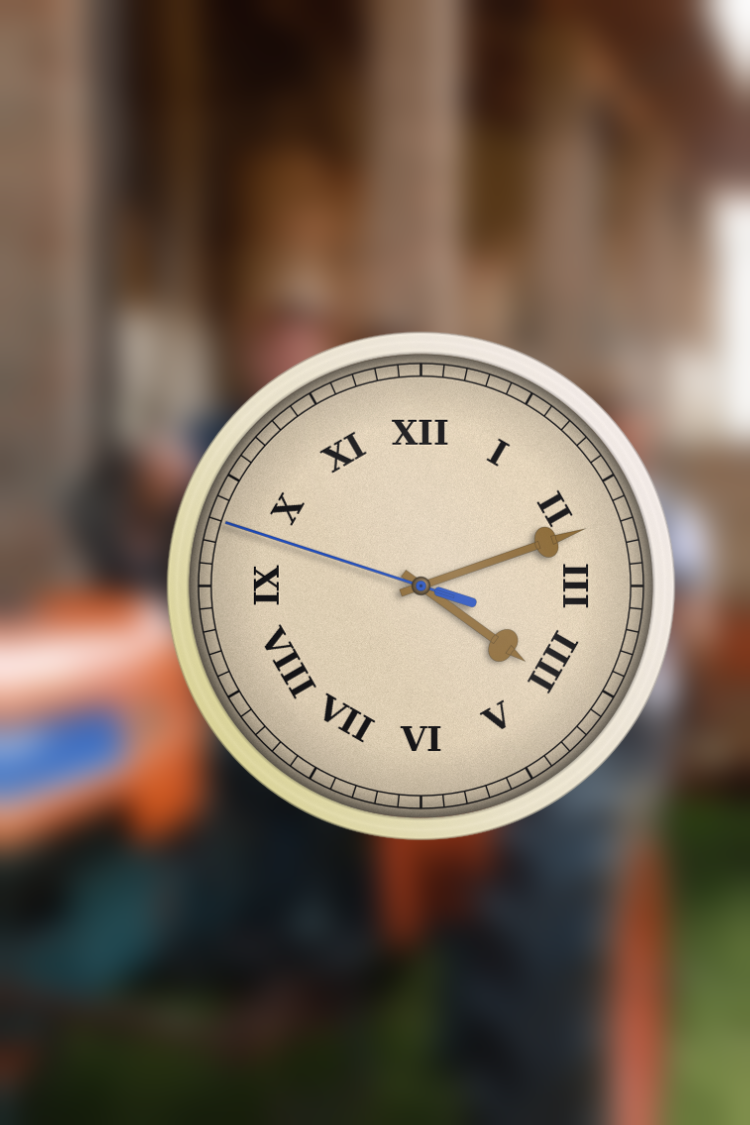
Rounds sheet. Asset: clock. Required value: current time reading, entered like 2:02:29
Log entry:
4:11:48
